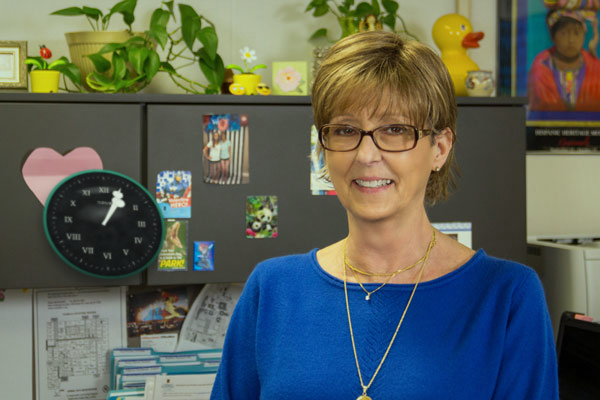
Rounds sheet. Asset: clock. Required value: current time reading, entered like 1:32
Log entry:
1:04
